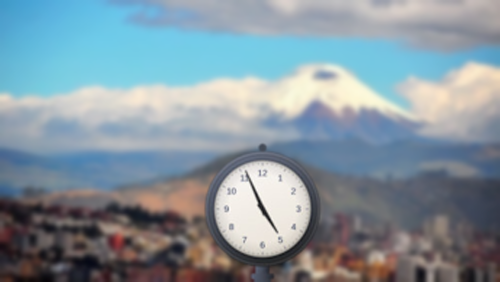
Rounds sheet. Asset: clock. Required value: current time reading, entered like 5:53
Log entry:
4:56
